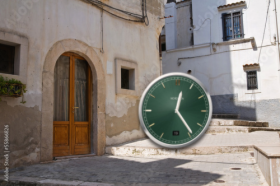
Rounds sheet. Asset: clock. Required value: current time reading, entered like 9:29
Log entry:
12:24
